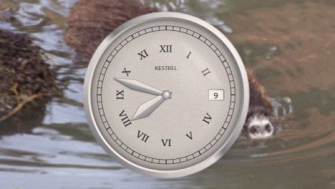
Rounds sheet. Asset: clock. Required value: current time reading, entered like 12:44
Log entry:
7:48
